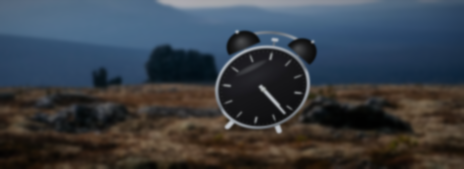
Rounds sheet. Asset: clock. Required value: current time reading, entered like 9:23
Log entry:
4:22
